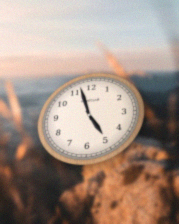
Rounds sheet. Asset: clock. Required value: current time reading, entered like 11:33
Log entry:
4:57
